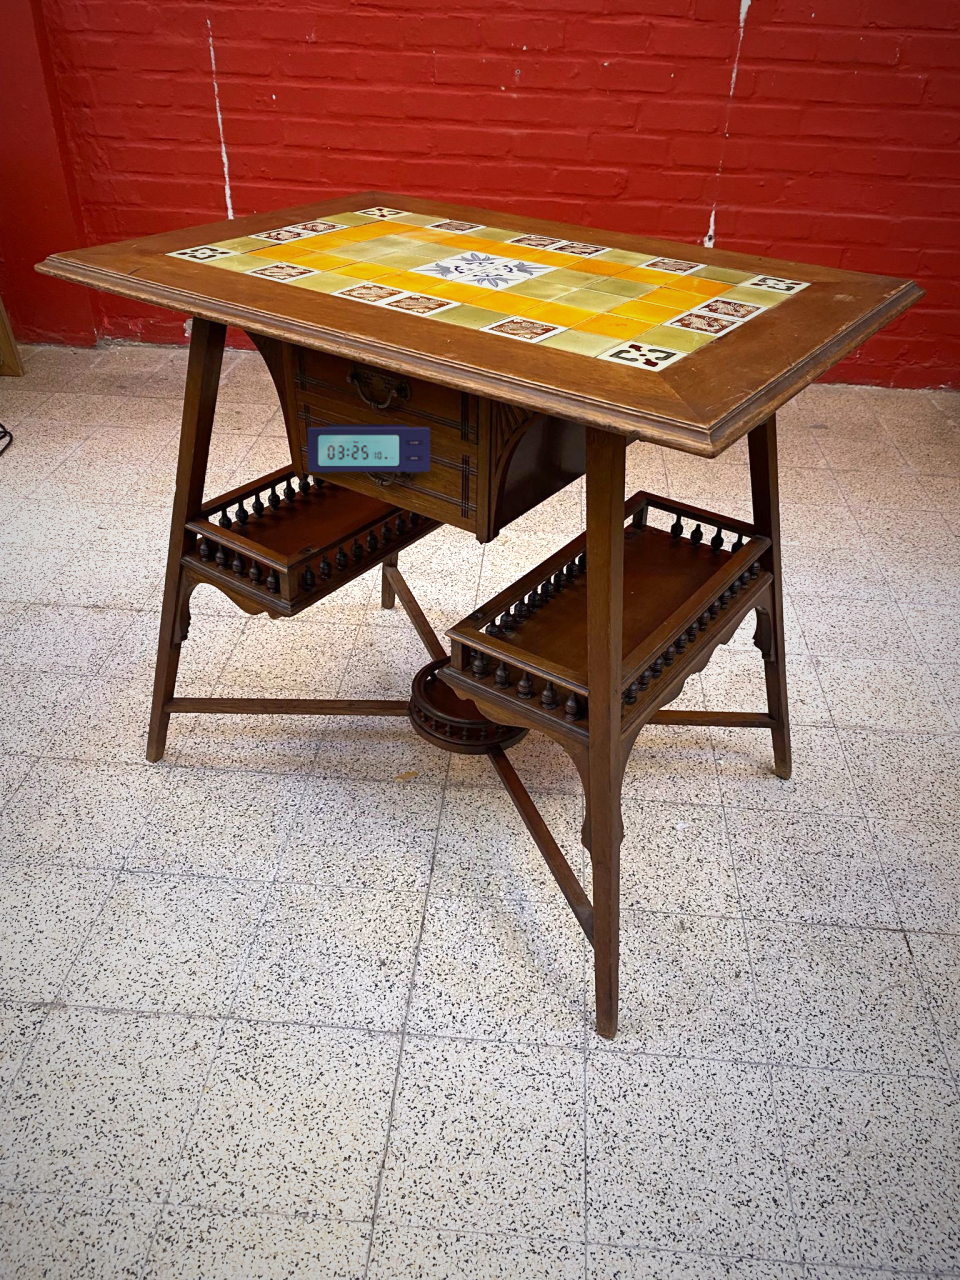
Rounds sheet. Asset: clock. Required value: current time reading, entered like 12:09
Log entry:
3:25
